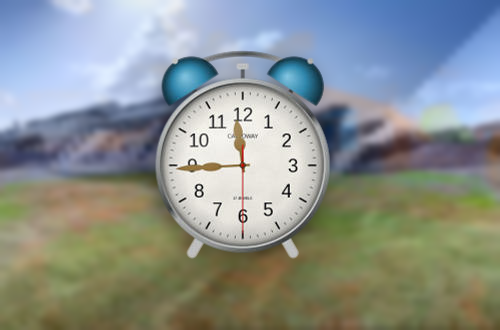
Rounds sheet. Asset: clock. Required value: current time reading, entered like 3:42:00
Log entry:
11:44:30
